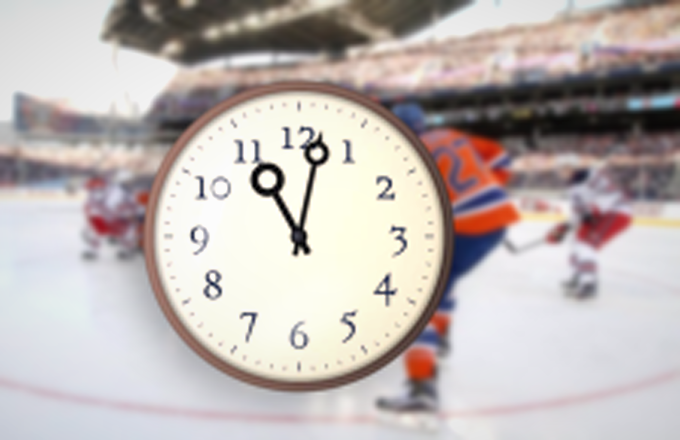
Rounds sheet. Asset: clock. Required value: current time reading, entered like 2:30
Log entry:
11:02
